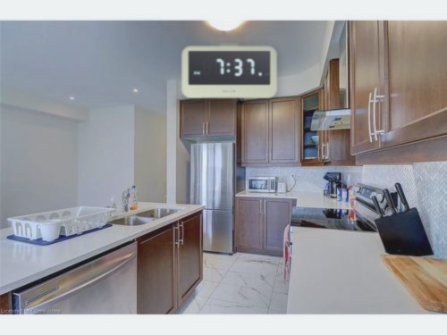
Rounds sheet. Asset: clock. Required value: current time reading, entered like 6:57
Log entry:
7:37
